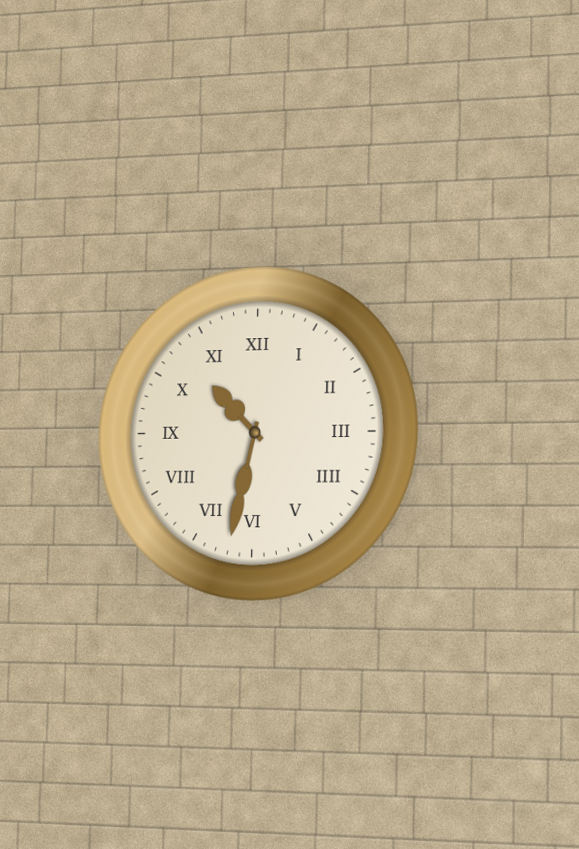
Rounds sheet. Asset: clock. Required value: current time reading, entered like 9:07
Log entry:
10:32
